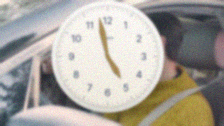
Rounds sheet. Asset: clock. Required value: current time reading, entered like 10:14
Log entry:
4:58
